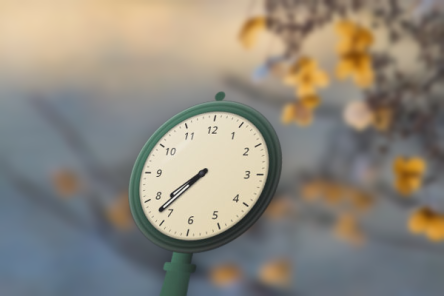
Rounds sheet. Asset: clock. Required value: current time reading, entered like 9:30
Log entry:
7:37
